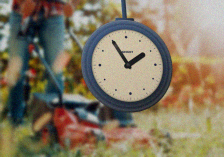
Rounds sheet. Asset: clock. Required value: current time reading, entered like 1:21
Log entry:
1:55
